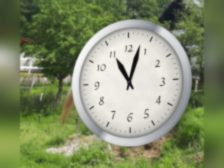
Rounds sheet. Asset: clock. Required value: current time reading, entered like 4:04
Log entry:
11:03
